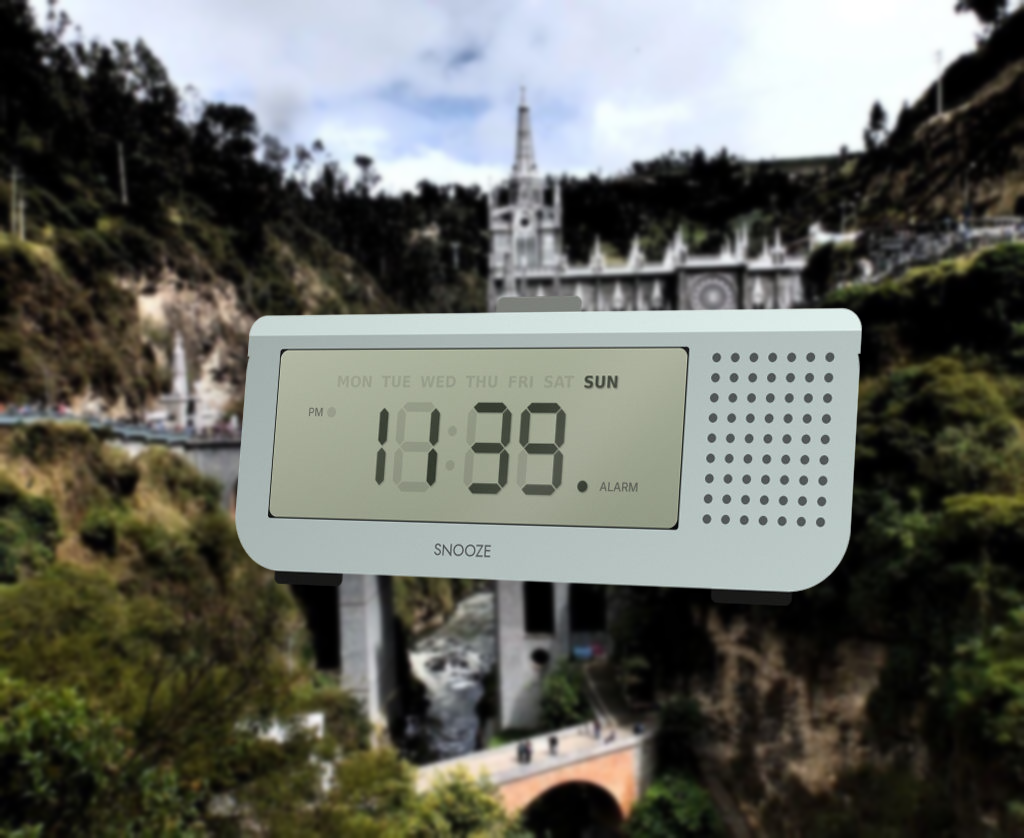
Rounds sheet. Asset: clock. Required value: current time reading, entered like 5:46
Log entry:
11:39
